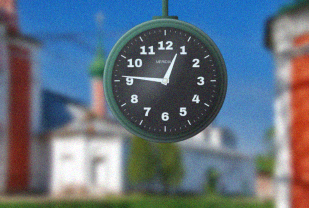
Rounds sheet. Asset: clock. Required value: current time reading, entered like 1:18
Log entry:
12:46
